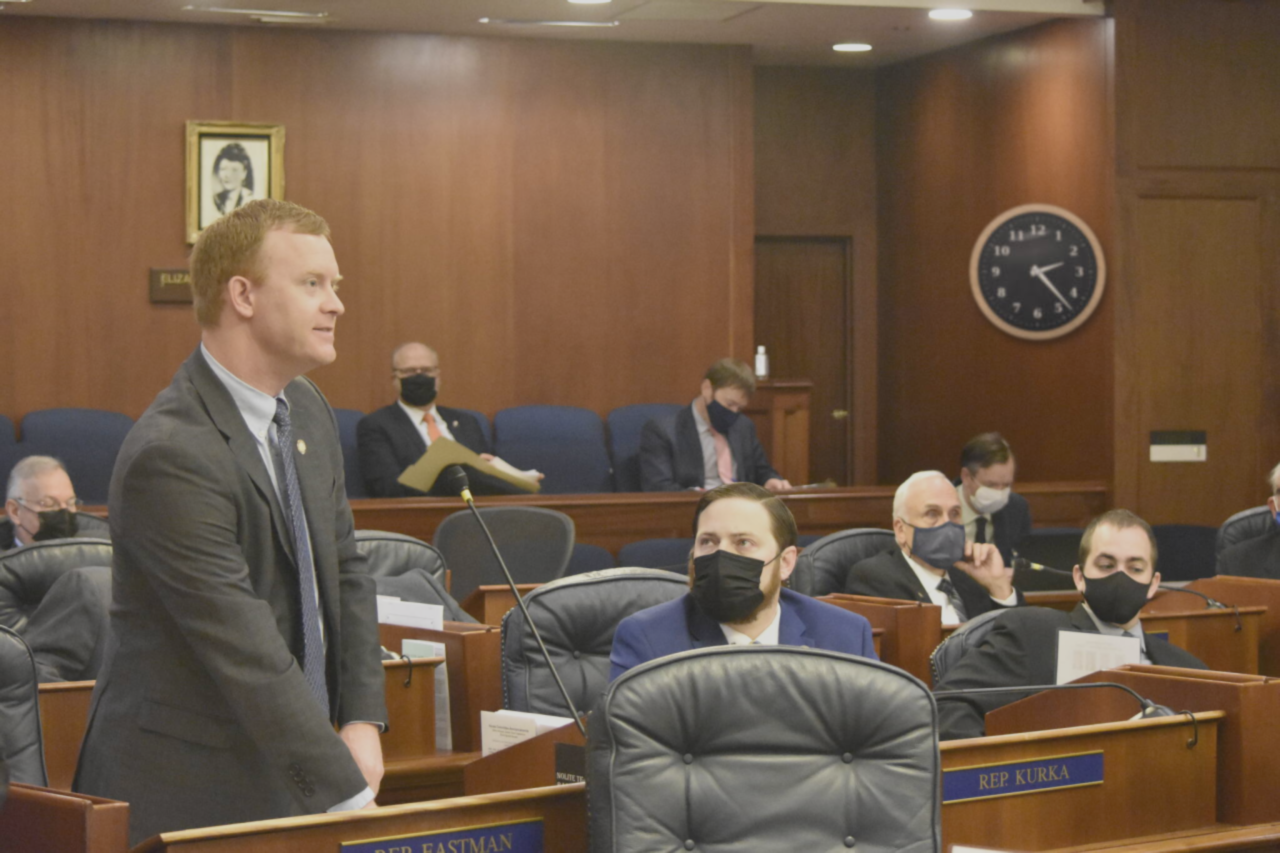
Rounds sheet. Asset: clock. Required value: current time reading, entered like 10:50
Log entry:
2:23
